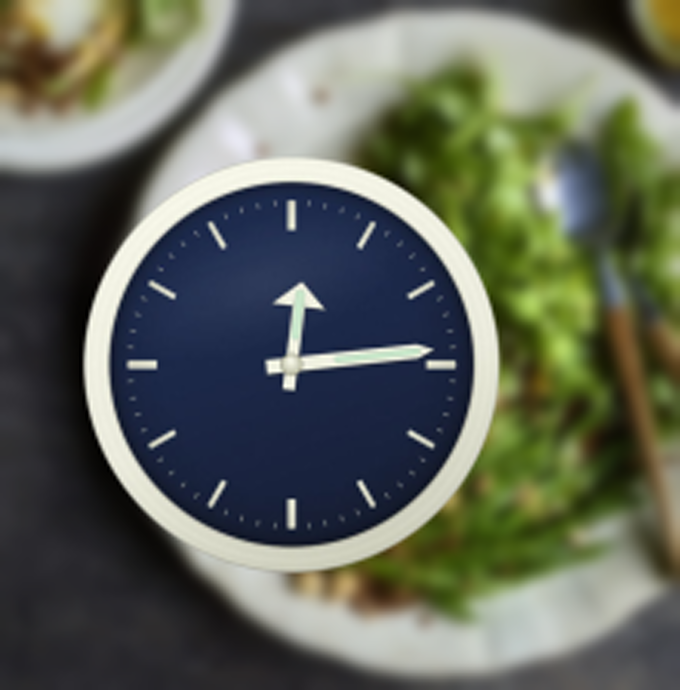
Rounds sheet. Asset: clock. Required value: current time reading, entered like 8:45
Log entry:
12:14
